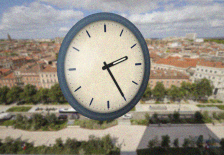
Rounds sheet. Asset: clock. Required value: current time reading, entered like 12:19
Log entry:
2:25
